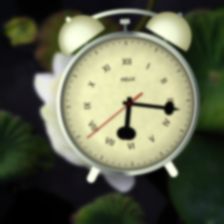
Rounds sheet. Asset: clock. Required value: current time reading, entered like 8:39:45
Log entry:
6:16:39
